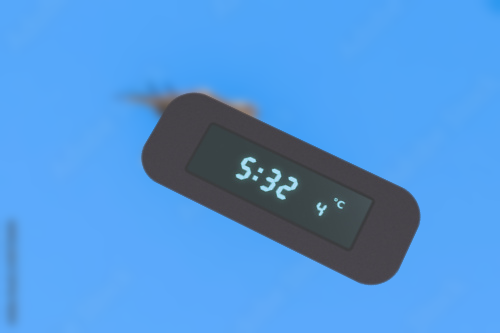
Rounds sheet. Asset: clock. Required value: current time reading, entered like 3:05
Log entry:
5:32
